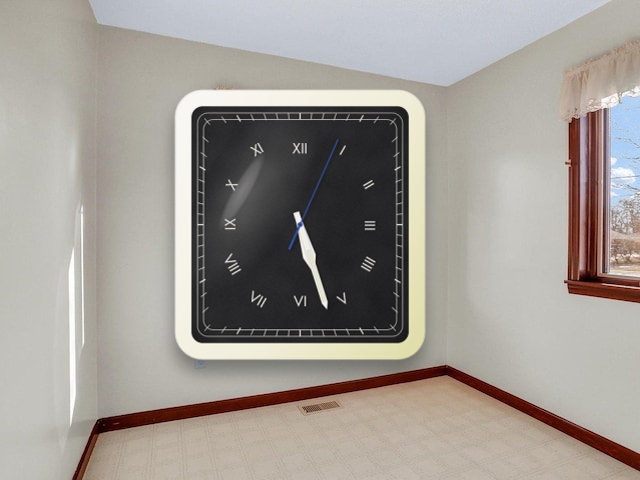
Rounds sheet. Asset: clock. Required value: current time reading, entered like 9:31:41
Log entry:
5:27:04
